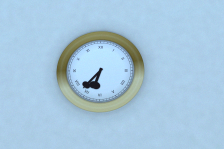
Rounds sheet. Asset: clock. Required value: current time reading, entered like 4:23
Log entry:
6:37
